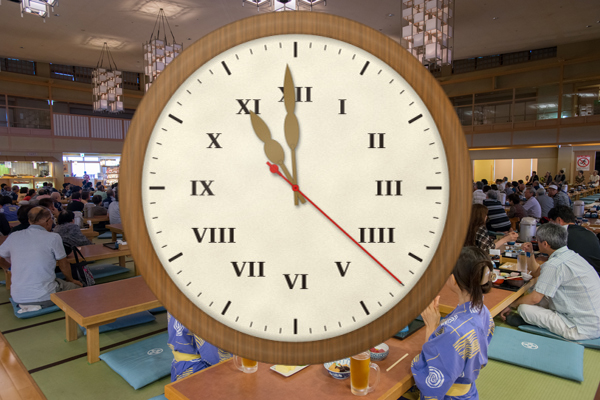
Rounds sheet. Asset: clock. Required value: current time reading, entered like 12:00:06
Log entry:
10:59:22
